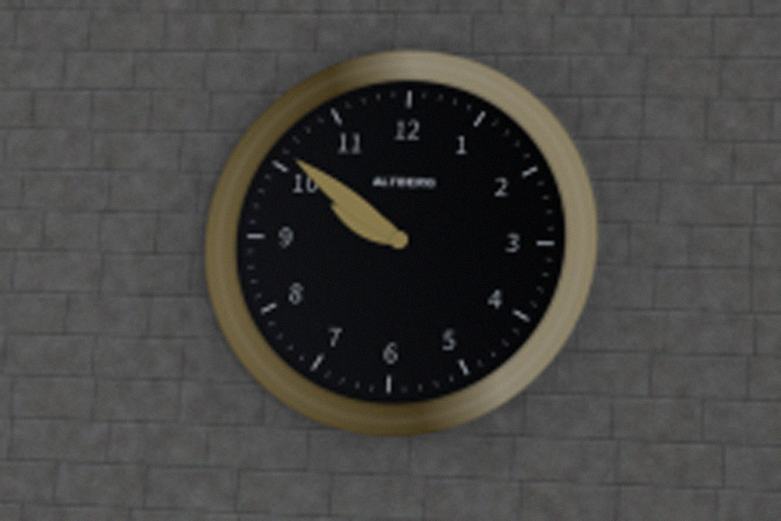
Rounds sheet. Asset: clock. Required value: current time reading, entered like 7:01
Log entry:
9:51
